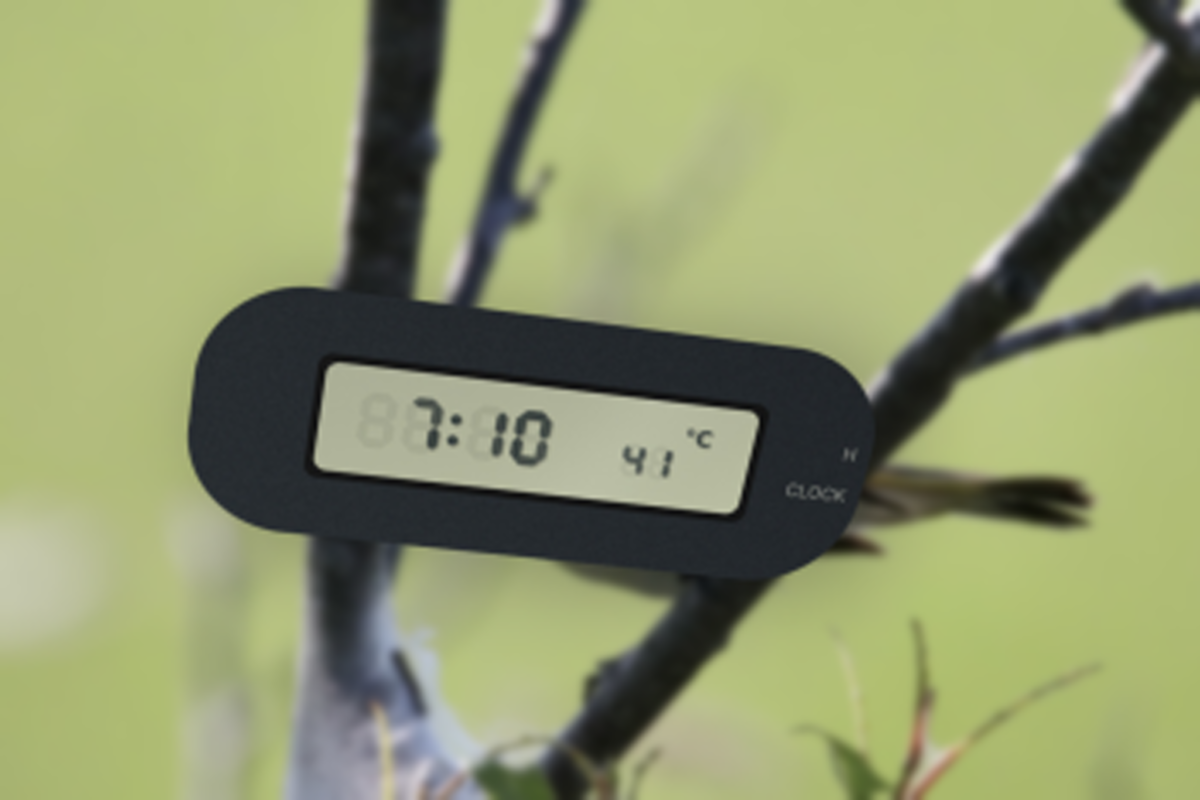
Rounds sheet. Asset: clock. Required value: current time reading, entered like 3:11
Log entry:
7:10
